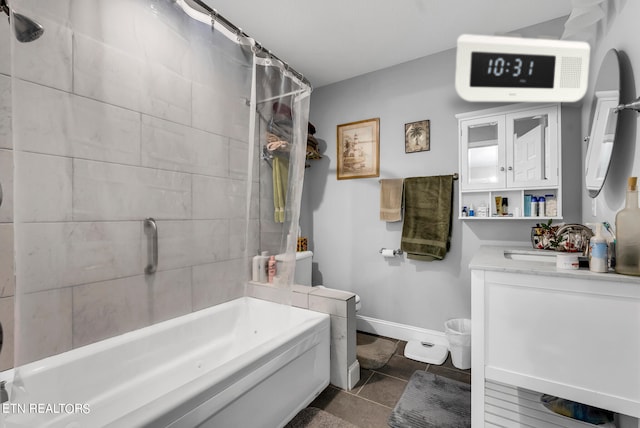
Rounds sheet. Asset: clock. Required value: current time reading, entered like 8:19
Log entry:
10:31
